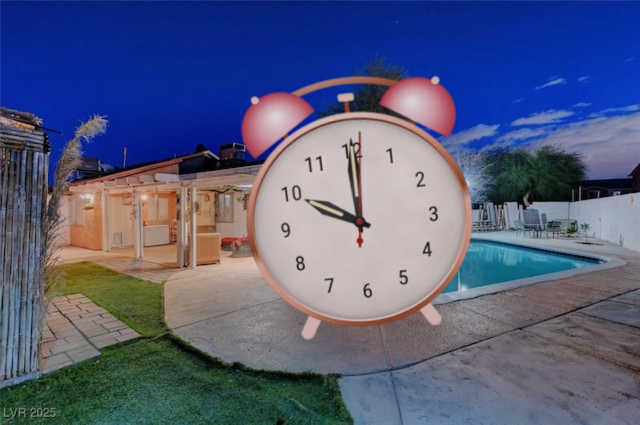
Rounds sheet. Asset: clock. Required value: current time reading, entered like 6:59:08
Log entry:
10:00:01
